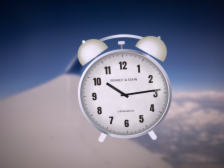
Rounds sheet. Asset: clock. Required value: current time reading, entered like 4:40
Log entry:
10:14
